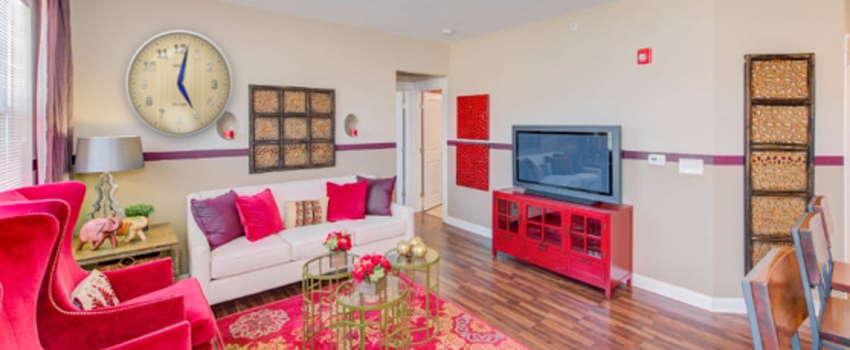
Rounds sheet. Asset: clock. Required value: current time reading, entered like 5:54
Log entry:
5:02
